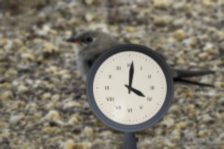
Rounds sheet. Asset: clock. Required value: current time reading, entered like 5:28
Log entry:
4:01
